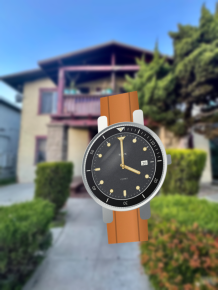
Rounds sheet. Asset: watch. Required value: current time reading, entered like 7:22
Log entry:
4:00
